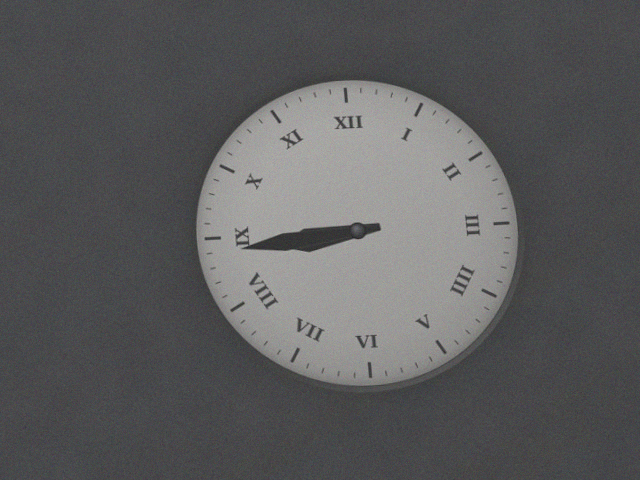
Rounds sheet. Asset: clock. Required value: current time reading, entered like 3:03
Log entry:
8:44
